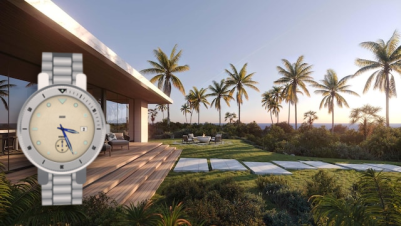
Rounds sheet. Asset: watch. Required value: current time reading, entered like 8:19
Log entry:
3:26
